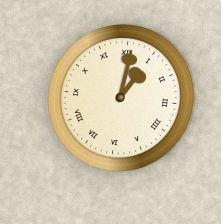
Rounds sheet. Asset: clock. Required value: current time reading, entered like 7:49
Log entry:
1:01
